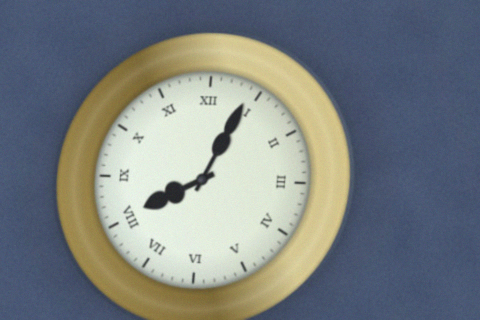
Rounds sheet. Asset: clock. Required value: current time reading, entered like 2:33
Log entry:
8:04
